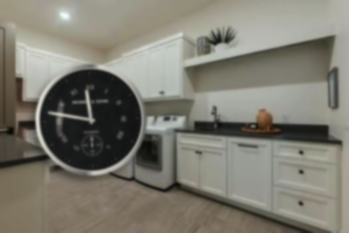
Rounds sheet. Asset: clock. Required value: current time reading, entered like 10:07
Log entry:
11:47
